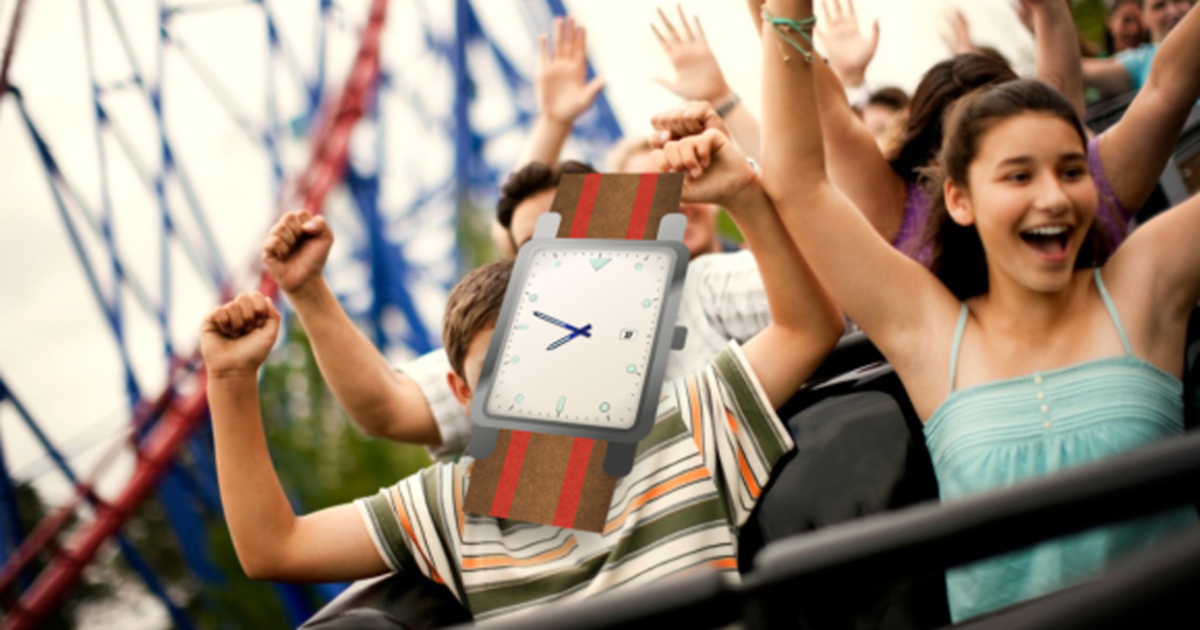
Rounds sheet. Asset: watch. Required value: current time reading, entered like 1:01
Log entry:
7:48
